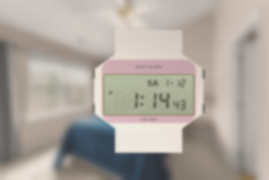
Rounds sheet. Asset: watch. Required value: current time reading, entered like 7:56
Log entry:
1:14
